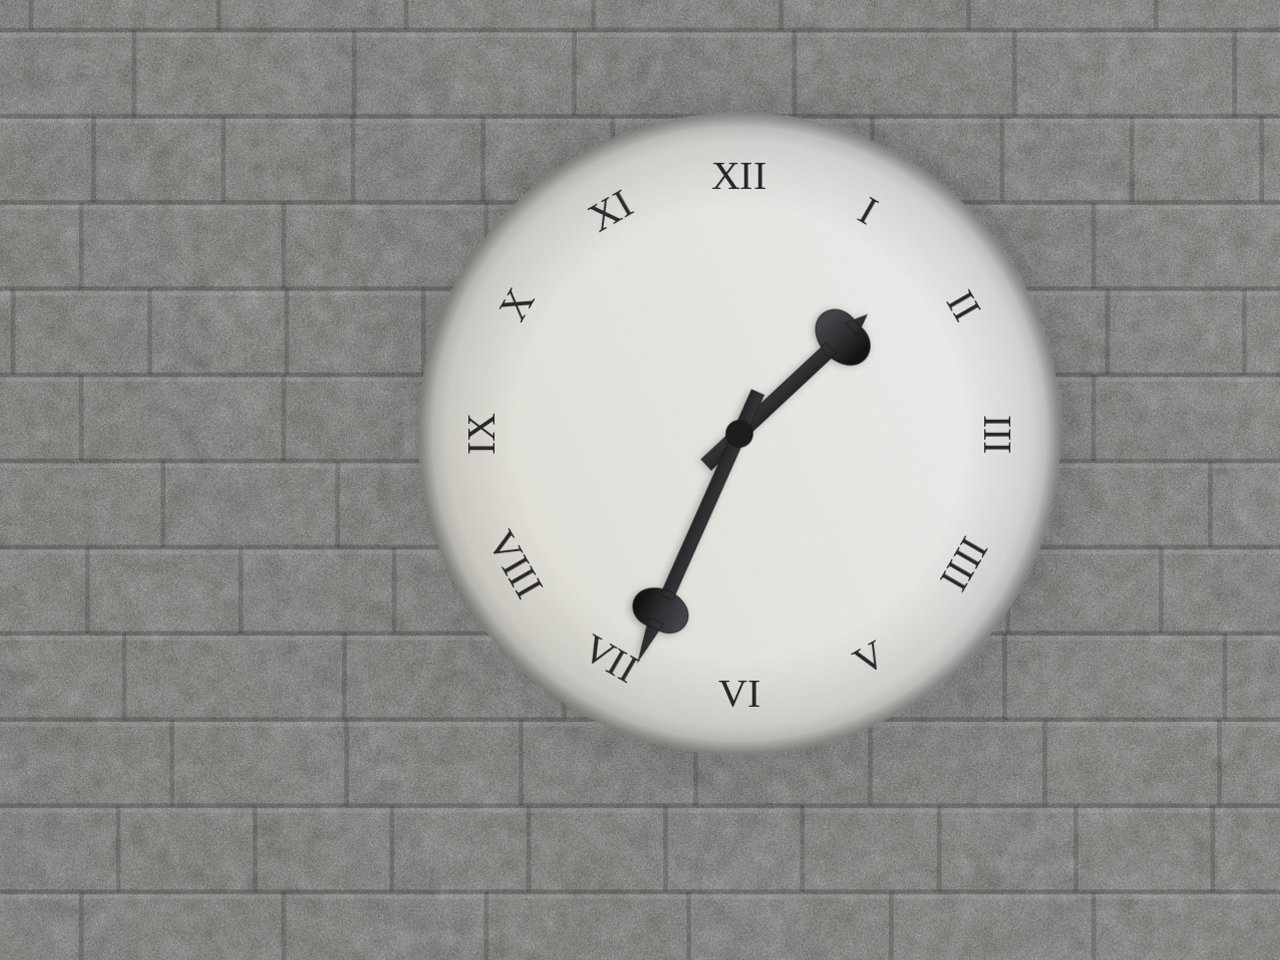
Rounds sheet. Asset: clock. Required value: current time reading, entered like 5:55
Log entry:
1:34
